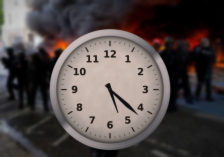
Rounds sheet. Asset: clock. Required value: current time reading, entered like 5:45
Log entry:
5:22
